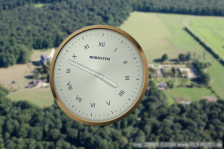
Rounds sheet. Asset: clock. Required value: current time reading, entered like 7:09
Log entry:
3:48
